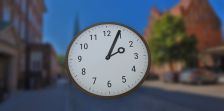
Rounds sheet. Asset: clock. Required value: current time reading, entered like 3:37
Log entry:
2:04
